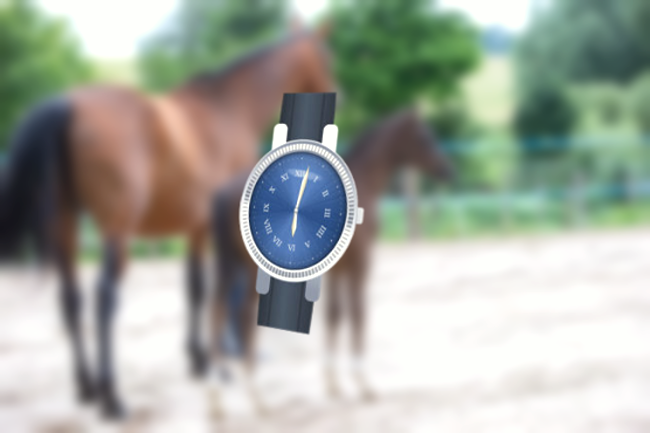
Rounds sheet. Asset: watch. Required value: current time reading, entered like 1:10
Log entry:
6:02
